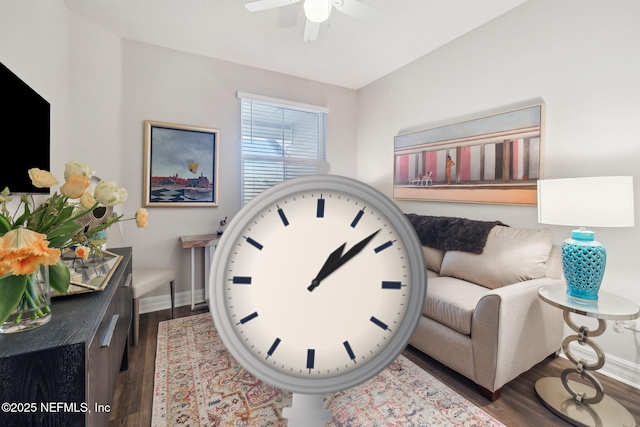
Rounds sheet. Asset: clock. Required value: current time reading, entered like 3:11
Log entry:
1:08
